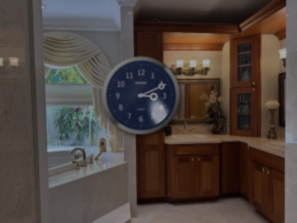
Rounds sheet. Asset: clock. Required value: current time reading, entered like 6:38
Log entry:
3:11
